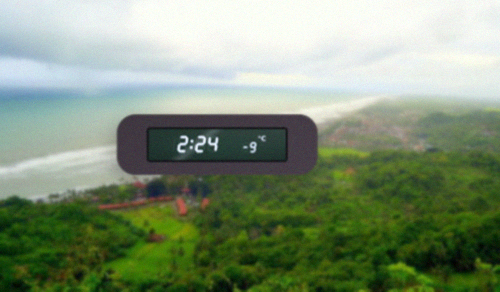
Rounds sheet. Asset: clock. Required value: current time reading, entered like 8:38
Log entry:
2:24
